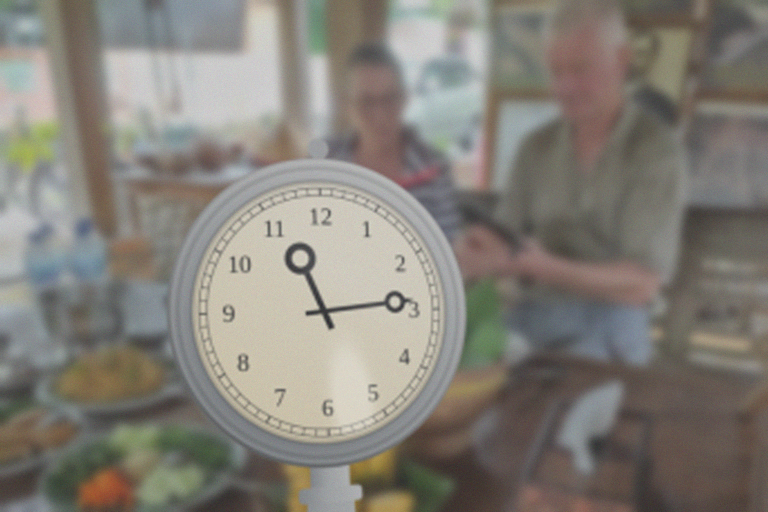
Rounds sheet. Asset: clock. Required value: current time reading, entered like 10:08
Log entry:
11:14
